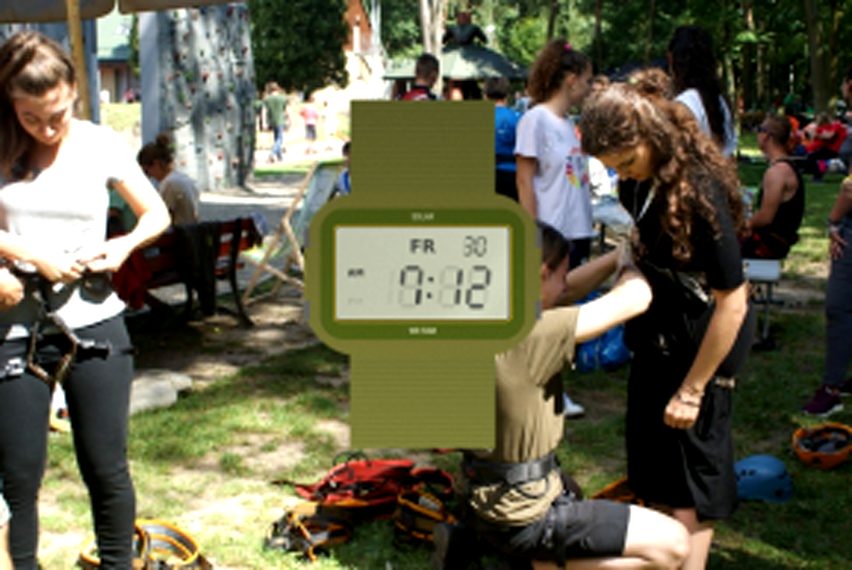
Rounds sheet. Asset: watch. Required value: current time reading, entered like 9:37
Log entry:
7:12
